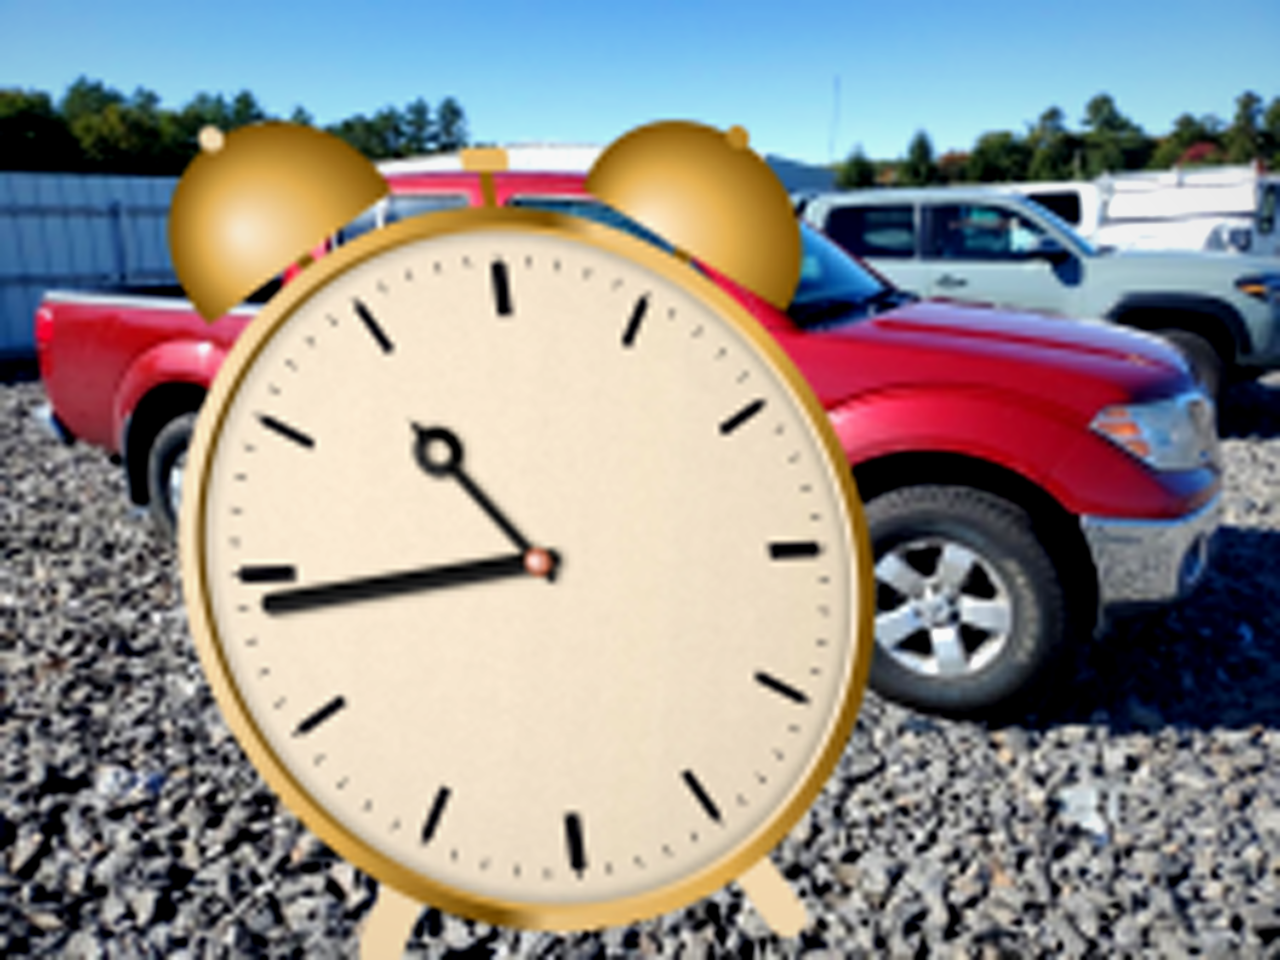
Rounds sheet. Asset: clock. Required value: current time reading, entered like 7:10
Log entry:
10:44
